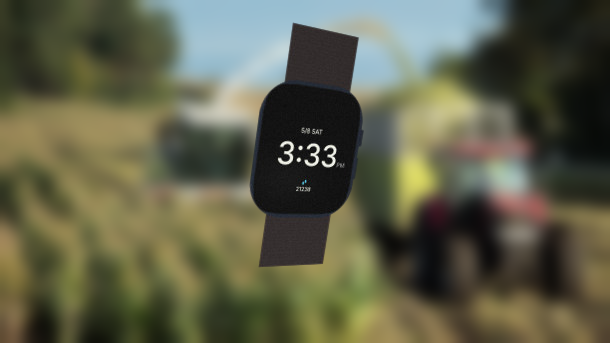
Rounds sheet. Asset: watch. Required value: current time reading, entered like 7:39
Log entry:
3:33
